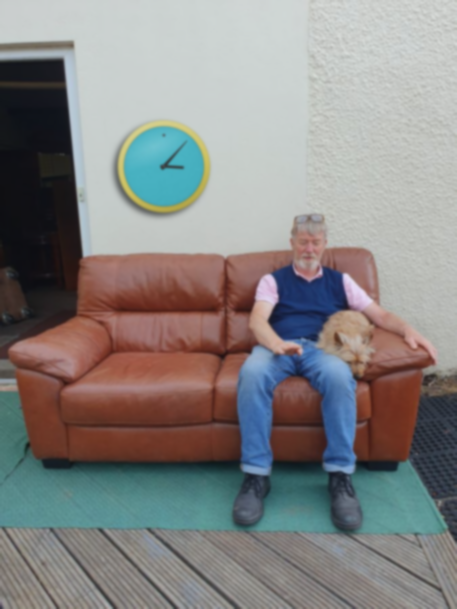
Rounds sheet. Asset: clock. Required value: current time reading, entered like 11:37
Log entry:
3:07
